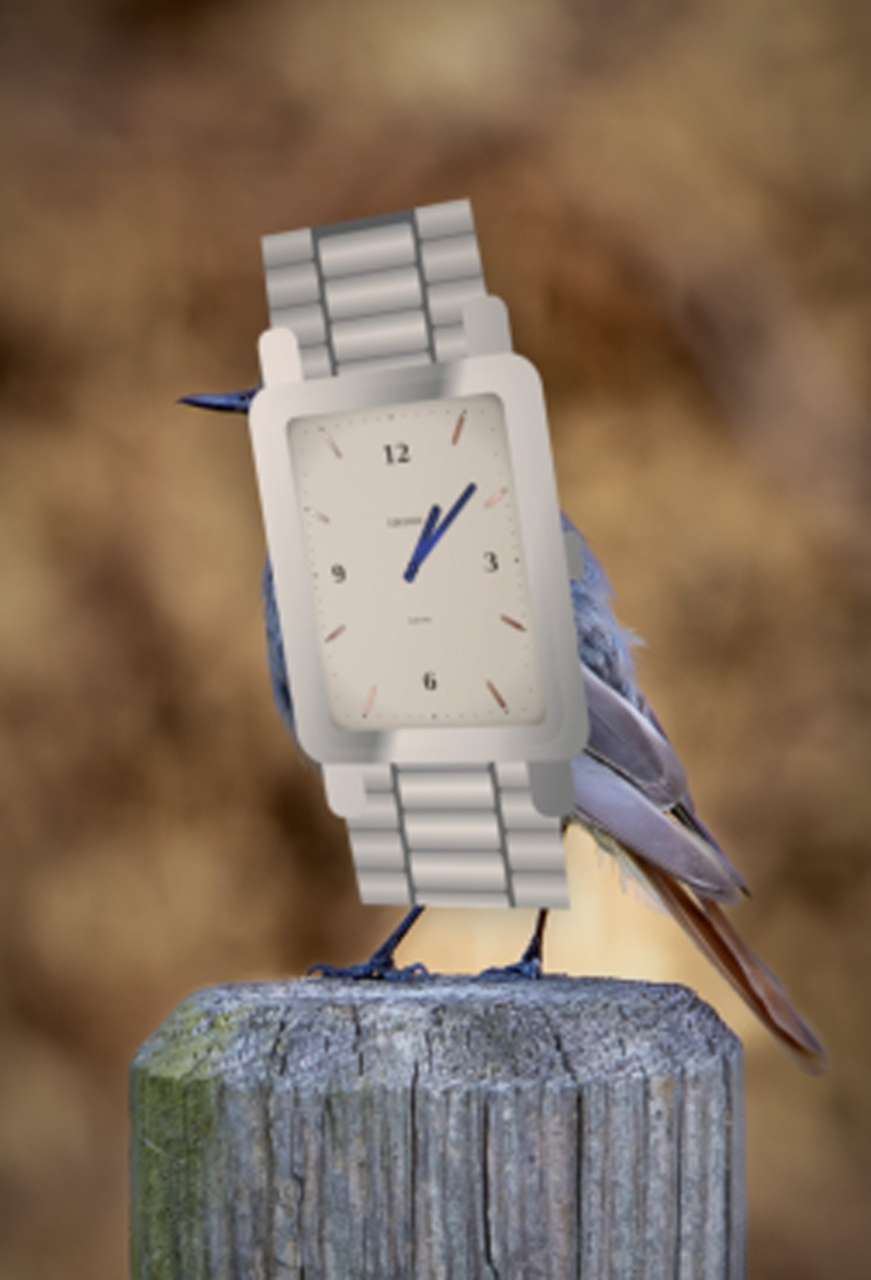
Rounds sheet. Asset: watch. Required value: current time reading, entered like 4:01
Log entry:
1:08
